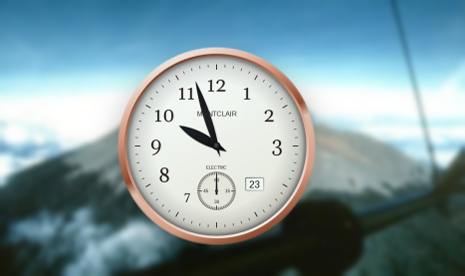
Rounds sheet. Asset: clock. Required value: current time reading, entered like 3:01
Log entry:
9:57
